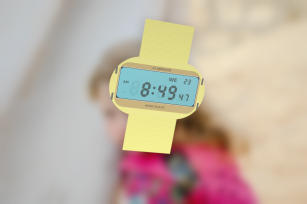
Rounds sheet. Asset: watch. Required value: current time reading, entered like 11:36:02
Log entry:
8:49:47
